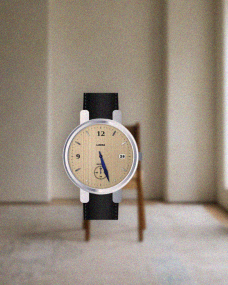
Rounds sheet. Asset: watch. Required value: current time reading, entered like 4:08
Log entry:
5:27
